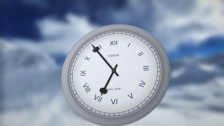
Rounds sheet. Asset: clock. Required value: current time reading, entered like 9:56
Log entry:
6:54
